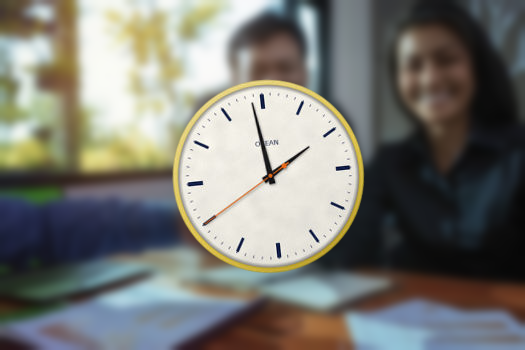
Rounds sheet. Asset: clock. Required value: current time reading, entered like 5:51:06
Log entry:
1:58:40
